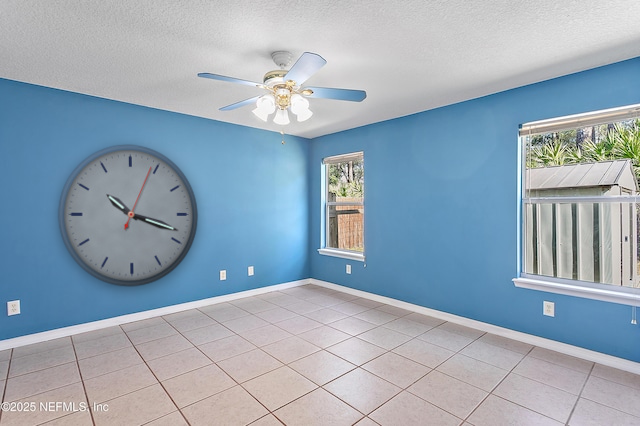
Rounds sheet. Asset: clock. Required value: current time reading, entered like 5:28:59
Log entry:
10:18:04
